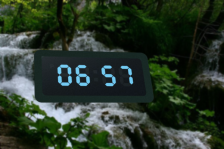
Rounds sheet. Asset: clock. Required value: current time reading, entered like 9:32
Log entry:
6:57
